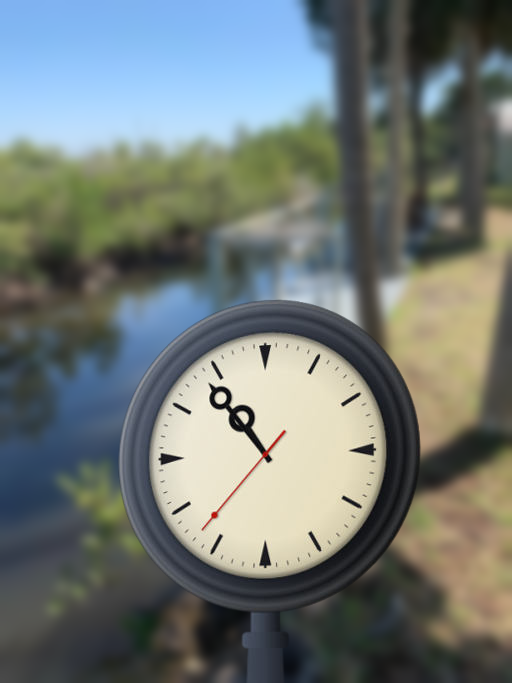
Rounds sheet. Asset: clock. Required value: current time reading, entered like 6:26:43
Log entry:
10:53:37
